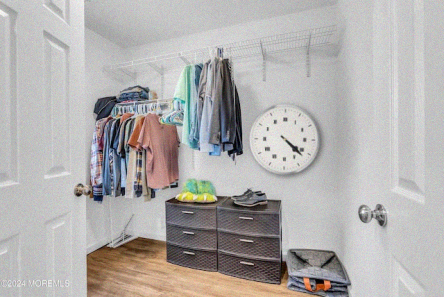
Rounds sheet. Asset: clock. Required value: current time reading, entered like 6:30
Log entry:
4:22
